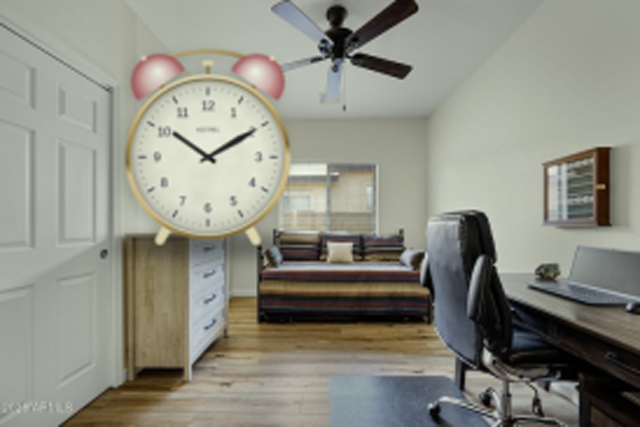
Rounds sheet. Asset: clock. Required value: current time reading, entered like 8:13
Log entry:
10:10
